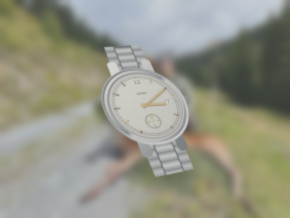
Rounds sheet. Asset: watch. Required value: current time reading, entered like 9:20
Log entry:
3:10
